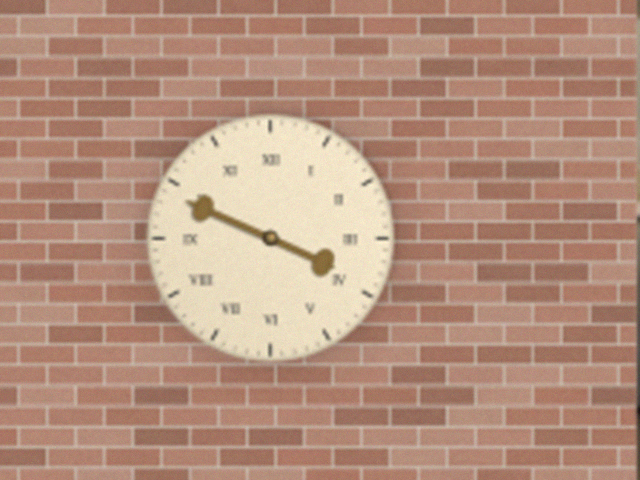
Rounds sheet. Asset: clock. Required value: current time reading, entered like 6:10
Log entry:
3:49
